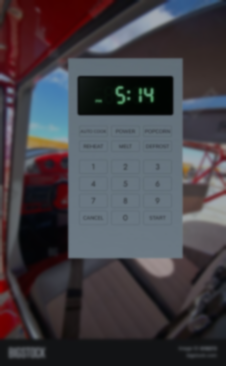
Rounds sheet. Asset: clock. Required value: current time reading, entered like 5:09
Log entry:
5:14
